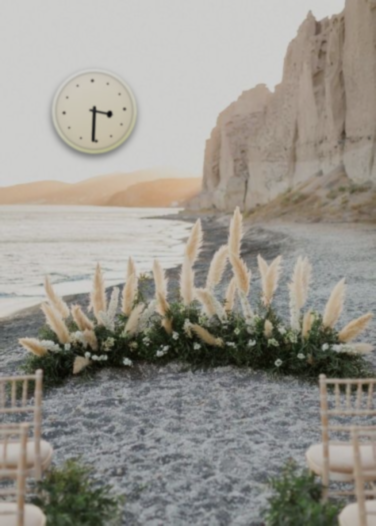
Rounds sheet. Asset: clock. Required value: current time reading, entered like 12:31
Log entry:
3:31
